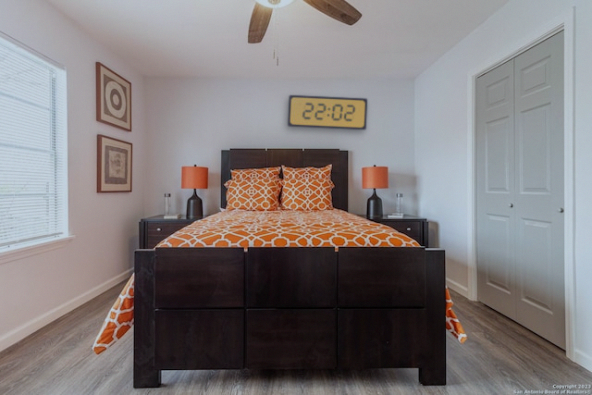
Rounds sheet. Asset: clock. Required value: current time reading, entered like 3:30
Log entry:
22:02
